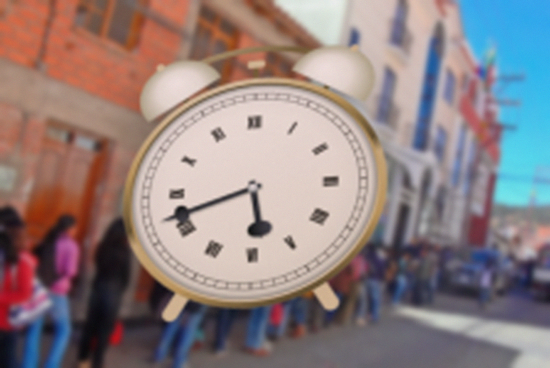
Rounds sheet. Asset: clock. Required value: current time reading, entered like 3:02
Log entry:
5:42
